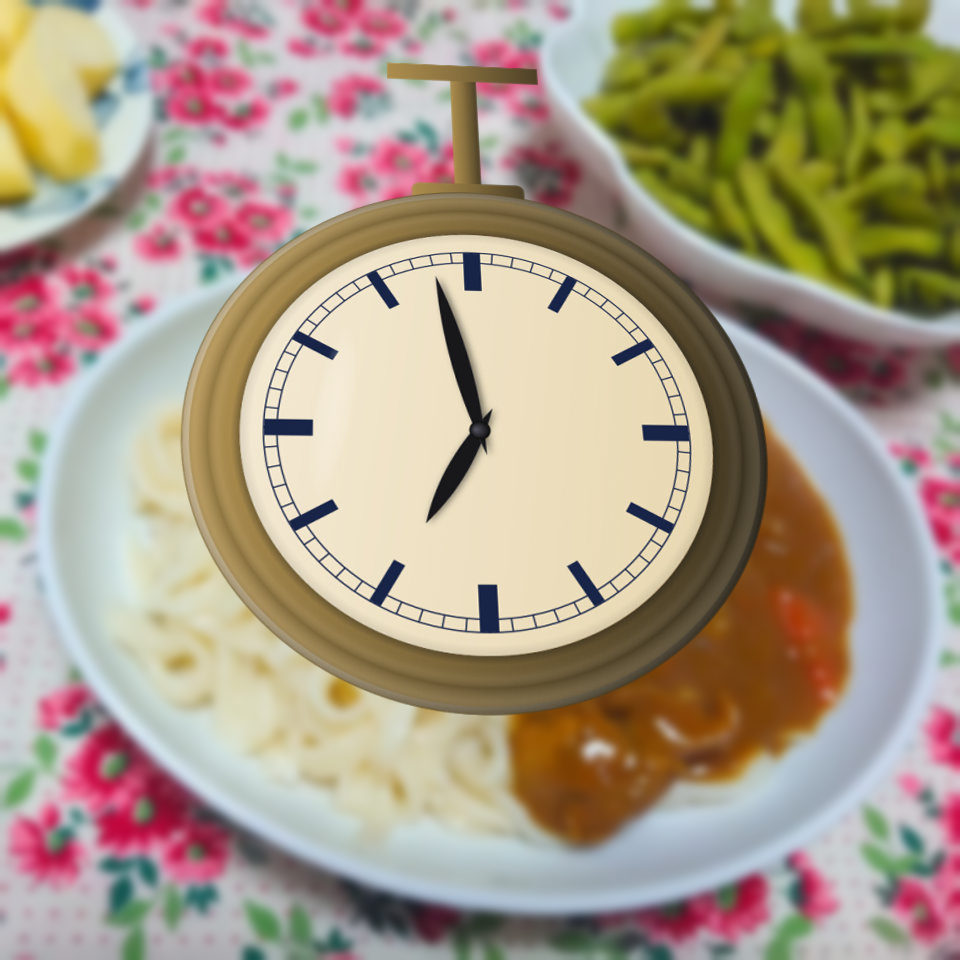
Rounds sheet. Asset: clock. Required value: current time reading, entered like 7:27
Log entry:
6:58
